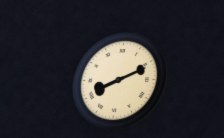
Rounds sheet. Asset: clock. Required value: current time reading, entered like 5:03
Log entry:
8:11
